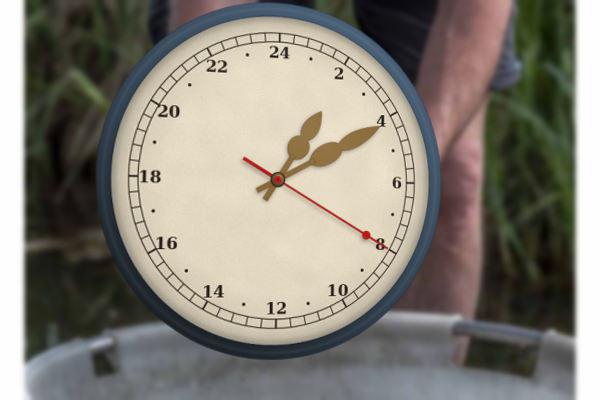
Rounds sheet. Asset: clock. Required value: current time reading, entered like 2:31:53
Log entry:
2:10:20
